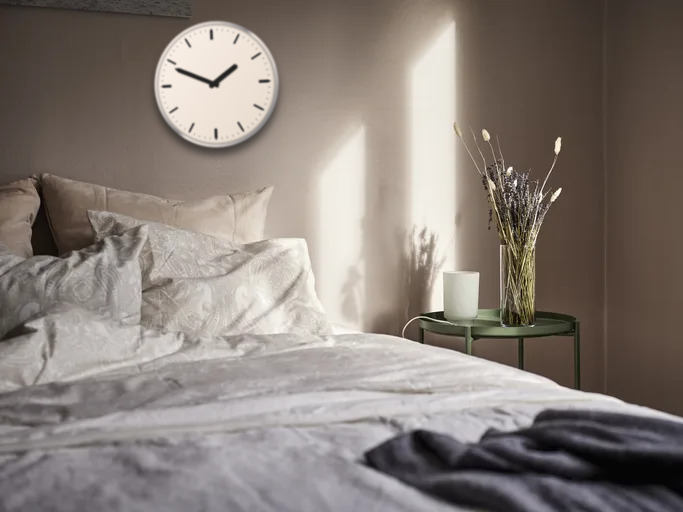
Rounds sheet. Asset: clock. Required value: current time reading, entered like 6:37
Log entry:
1:49
